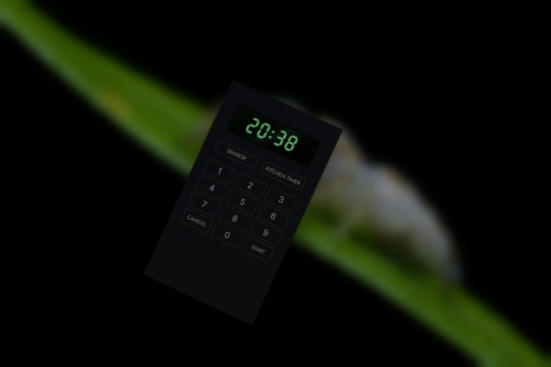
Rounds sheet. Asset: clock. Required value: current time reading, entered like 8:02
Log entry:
20:38
